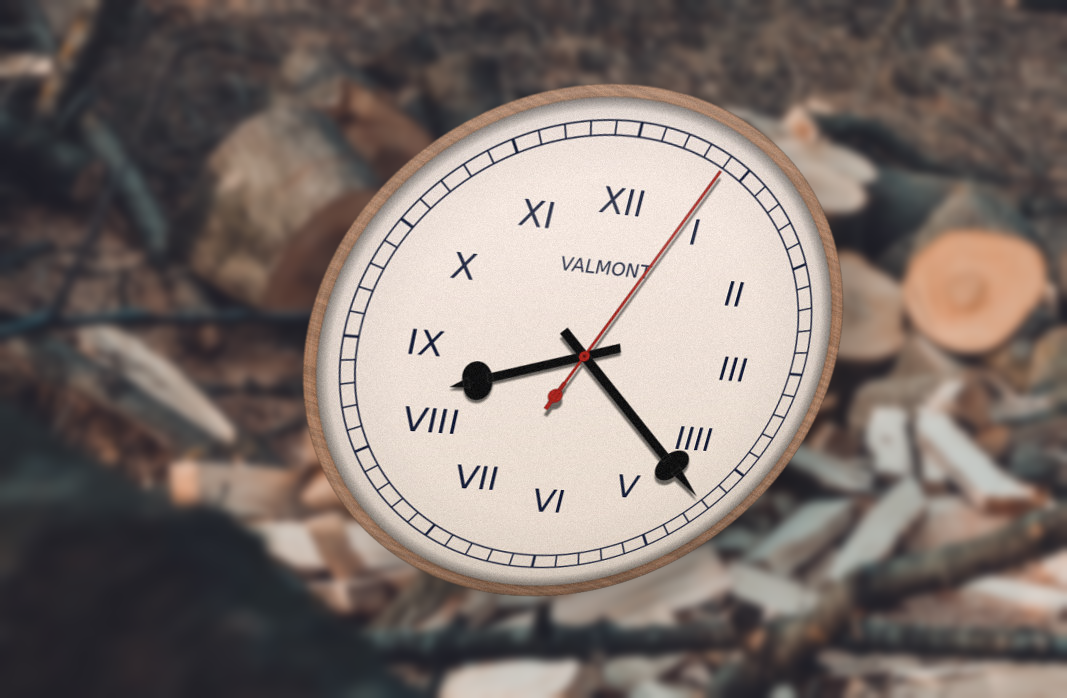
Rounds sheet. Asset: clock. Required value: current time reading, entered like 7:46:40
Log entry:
8:22:04
